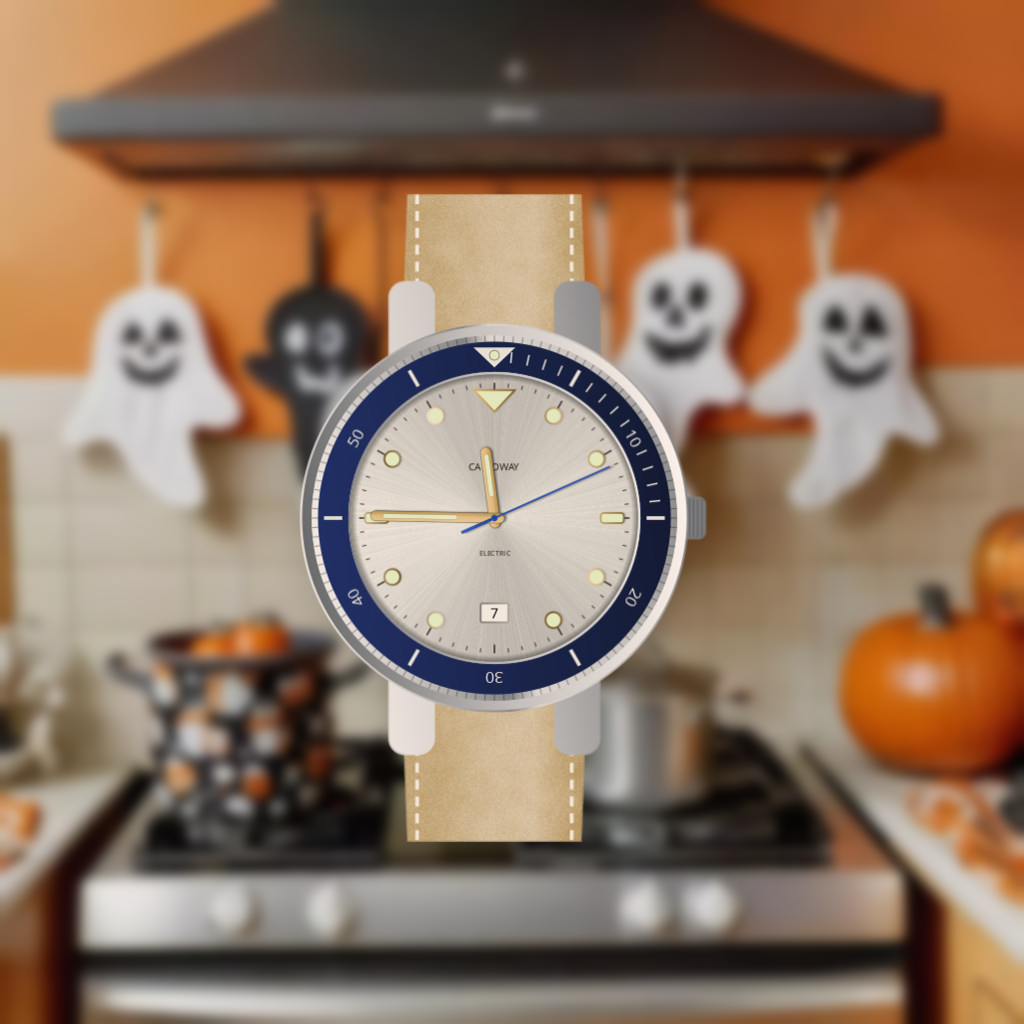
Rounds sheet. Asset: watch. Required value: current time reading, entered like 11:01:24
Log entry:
11:45:11
